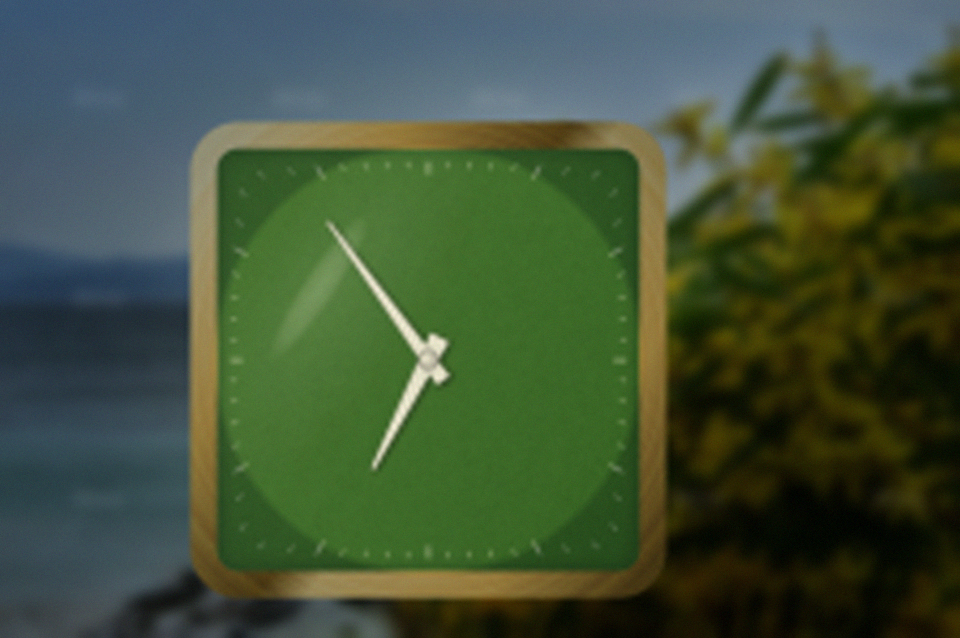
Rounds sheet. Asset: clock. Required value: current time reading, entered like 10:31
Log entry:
6:54
